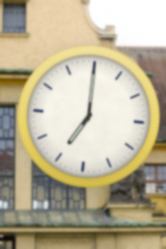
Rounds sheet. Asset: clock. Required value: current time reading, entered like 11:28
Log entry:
7:00
